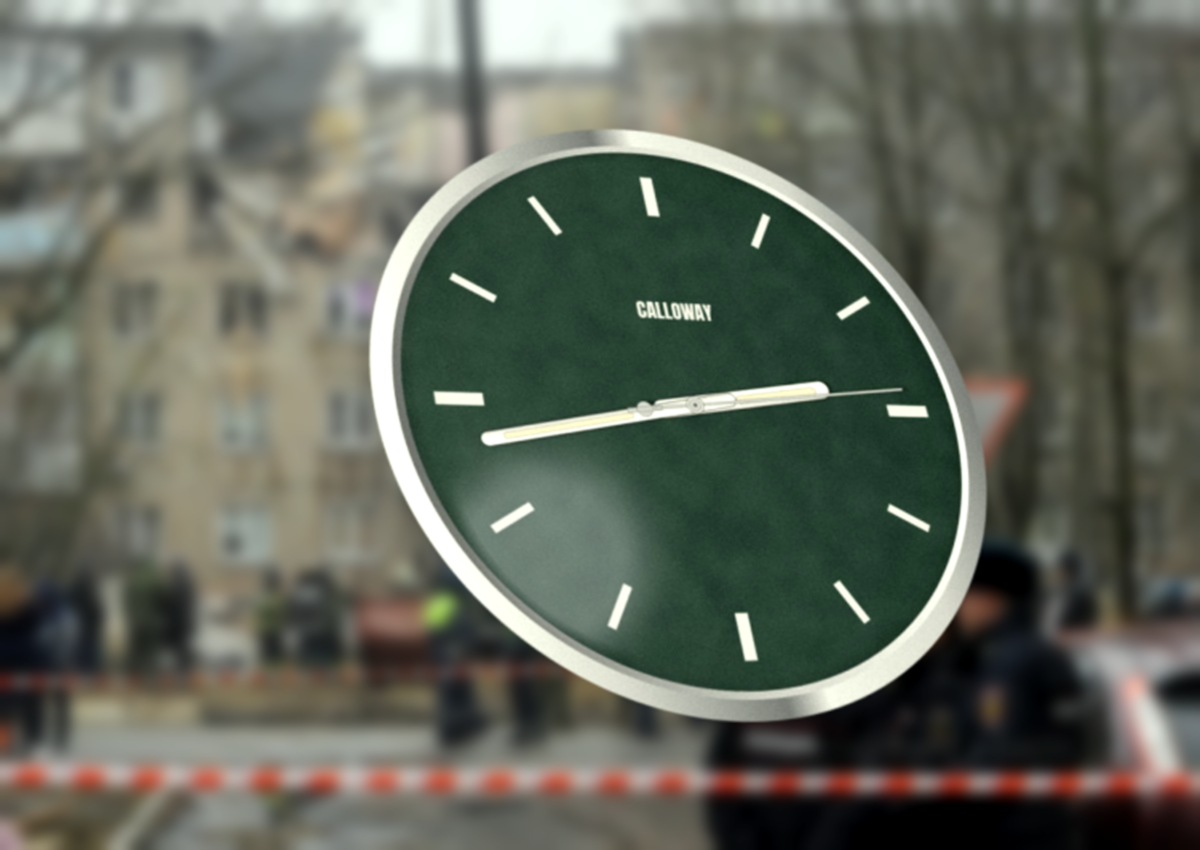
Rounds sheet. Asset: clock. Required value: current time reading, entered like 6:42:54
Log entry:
2:43:14
